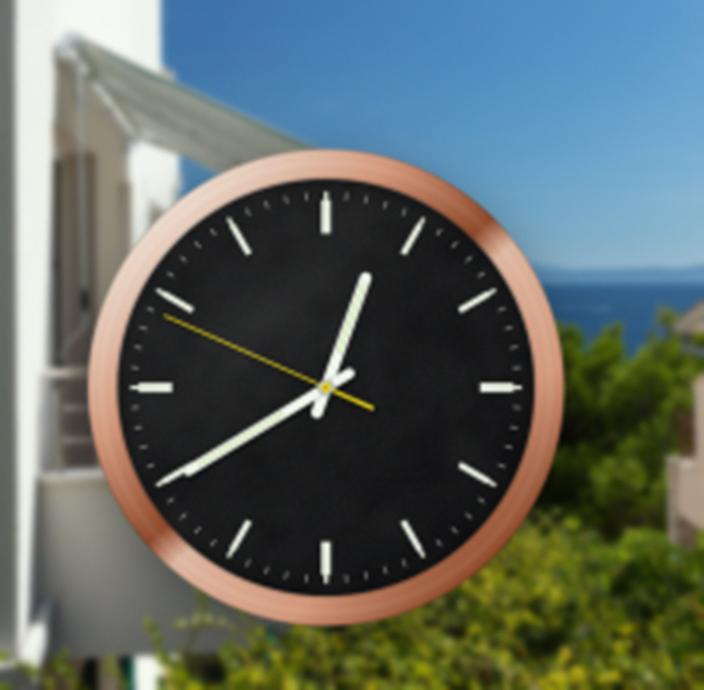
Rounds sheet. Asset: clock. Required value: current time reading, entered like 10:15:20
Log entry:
12:39:49
